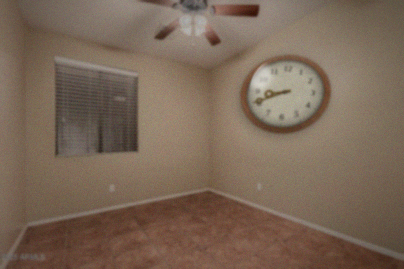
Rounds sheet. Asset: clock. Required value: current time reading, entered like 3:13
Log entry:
8:41
